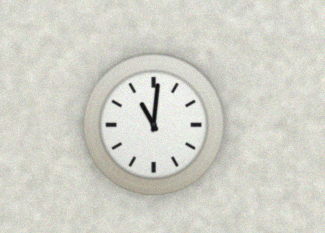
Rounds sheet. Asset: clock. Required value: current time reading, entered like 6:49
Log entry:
11:01
